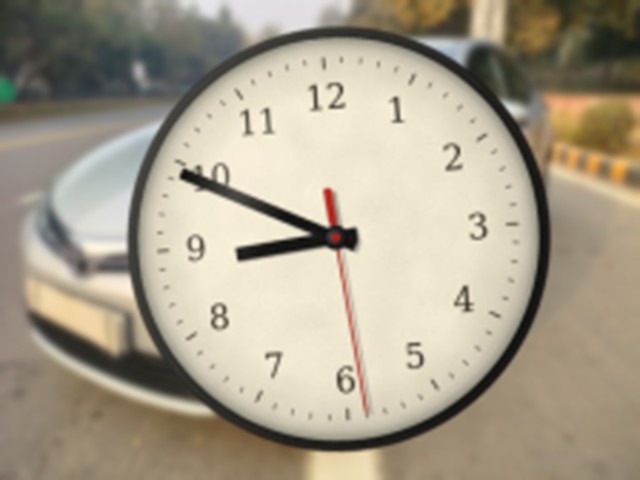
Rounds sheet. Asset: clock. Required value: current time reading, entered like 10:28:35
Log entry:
8:49:29
